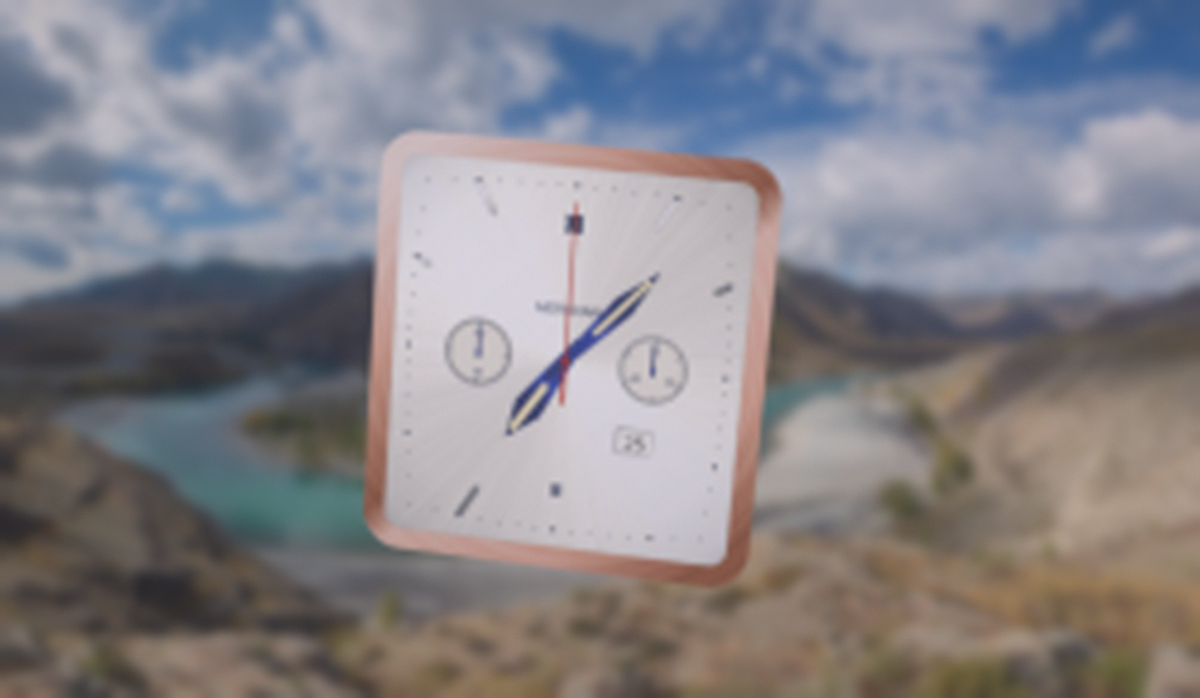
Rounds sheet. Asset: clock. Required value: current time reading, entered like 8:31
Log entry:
7:07
